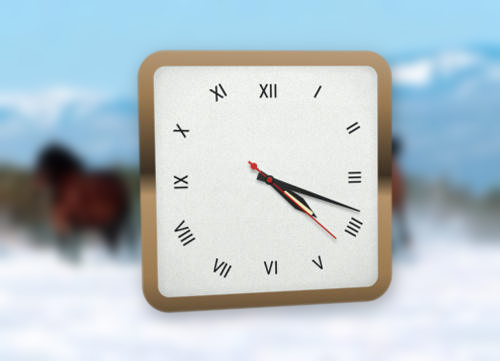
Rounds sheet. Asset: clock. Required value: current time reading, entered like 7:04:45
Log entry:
4:18:22
